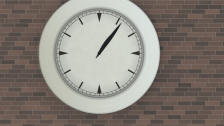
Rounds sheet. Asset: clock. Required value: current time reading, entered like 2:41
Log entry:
1:06
